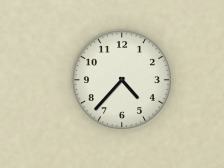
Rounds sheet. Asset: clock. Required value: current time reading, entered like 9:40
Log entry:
4:37
